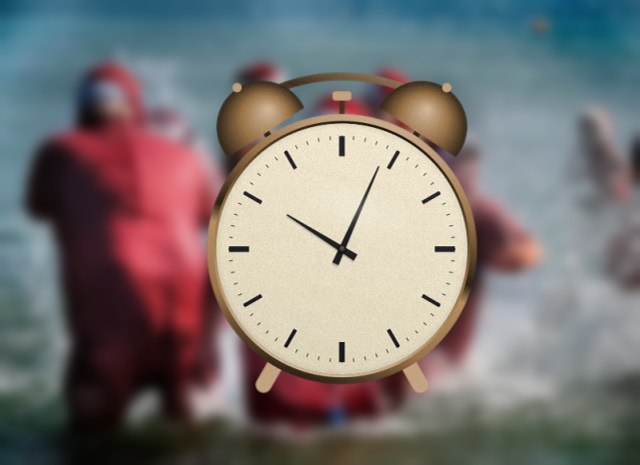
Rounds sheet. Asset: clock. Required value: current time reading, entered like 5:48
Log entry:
10:04
